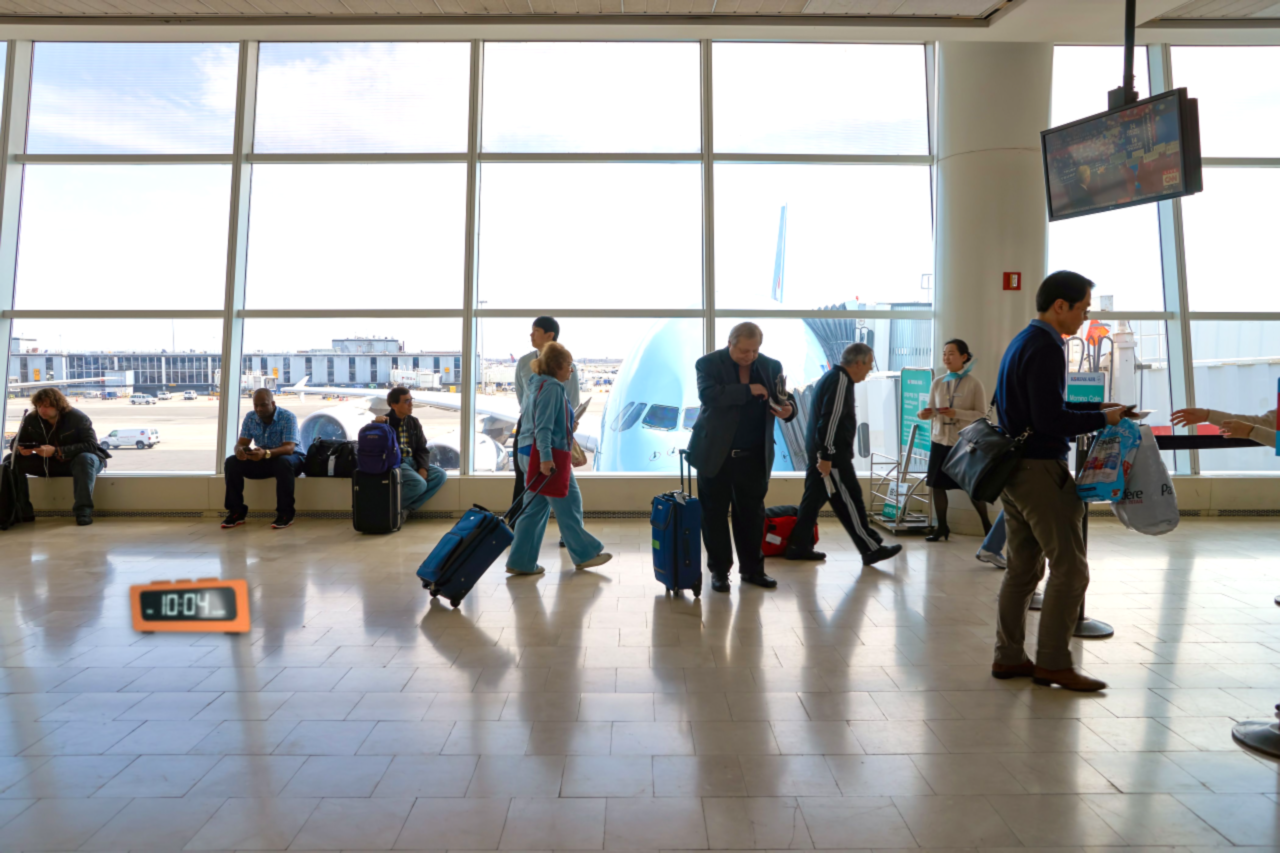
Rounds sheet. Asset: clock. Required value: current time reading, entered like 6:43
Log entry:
10:04
